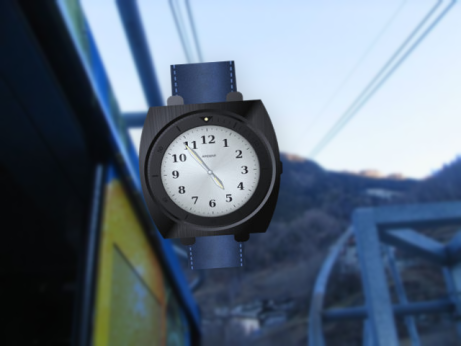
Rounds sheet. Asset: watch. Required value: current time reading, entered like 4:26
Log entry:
4:54
